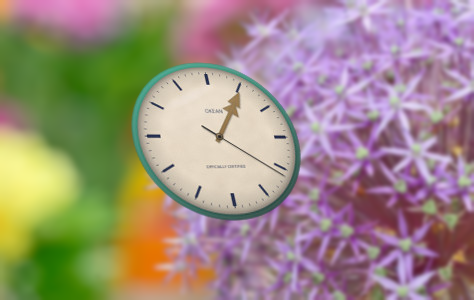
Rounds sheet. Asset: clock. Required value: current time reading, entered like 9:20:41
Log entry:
1:05:21
